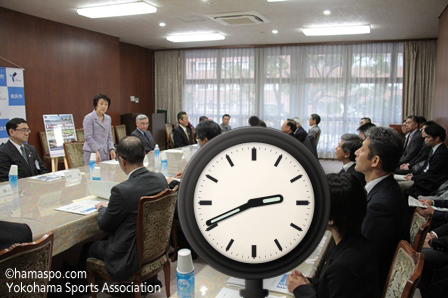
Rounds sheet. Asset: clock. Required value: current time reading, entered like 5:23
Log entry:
2:41
